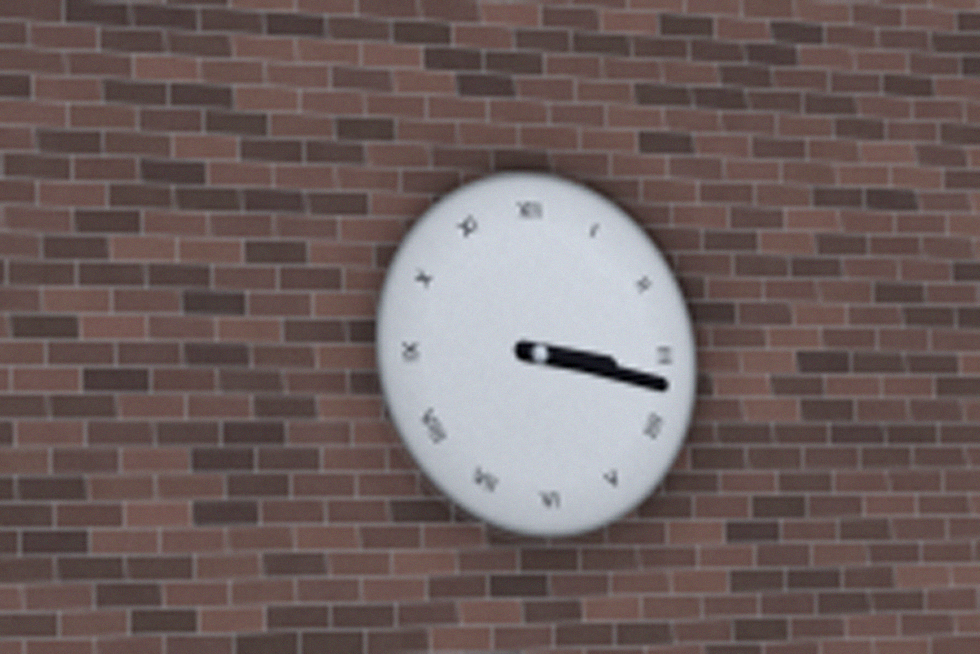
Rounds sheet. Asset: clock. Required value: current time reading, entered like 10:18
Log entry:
3:17
